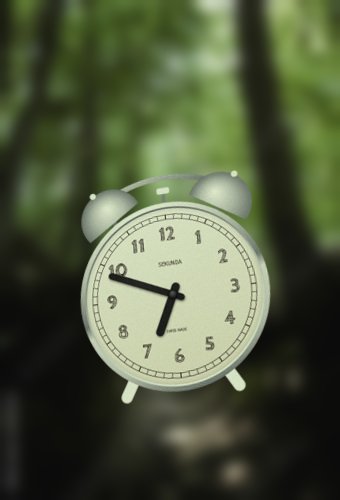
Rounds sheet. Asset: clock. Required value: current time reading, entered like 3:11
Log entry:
6:49
